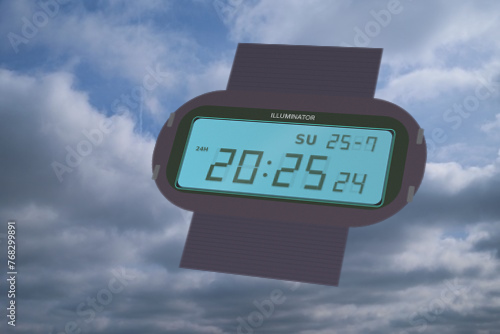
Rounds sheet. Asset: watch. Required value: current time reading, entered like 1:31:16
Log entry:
20:25:24
